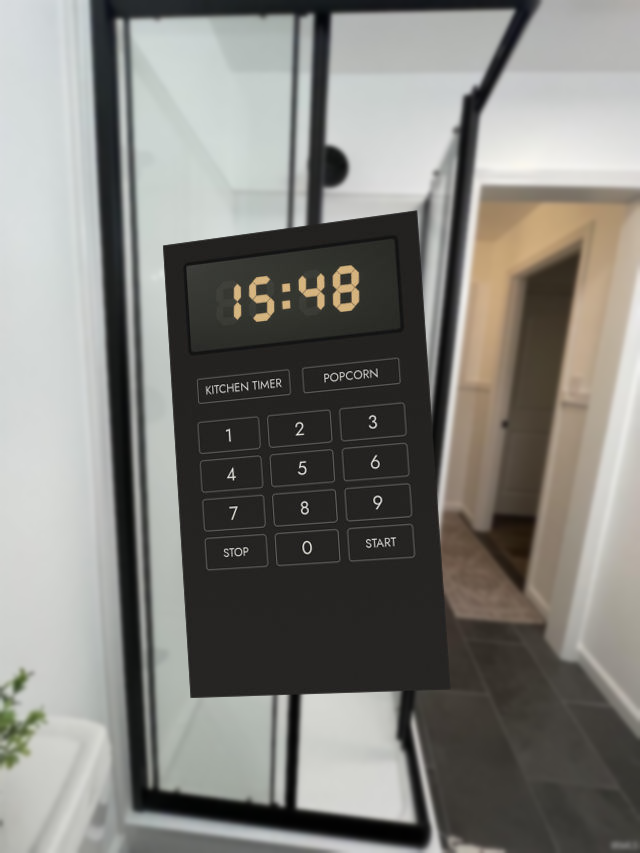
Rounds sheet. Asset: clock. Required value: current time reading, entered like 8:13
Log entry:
15:48
